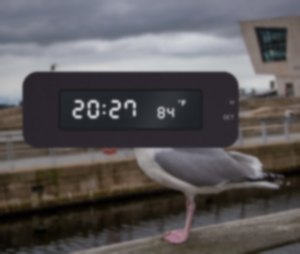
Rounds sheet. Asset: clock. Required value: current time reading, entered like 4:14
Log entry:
20:27
